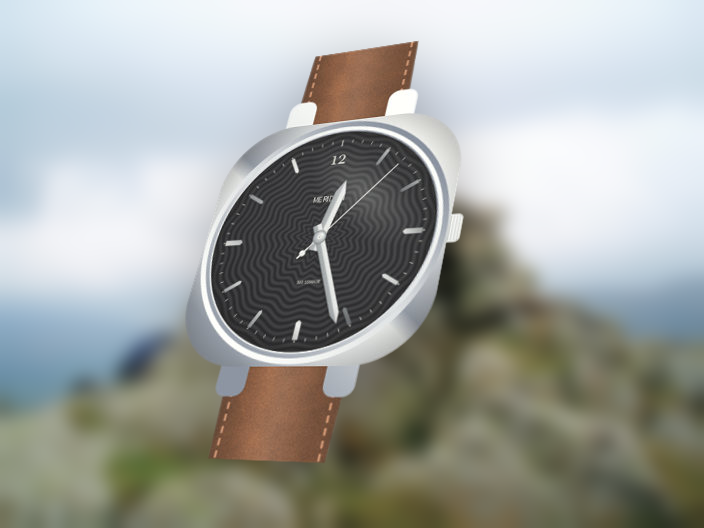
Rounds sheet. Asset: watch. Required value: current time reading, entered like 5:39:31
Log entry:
12:26:07
